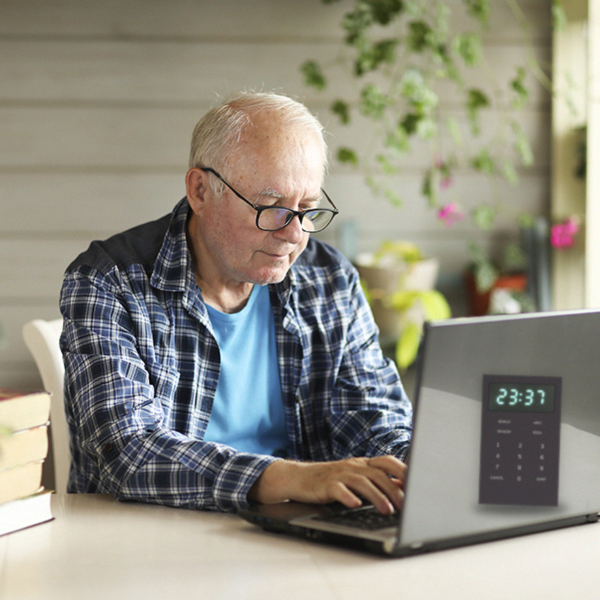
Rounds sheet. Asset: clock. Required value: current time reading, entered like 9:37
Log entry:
23:37
